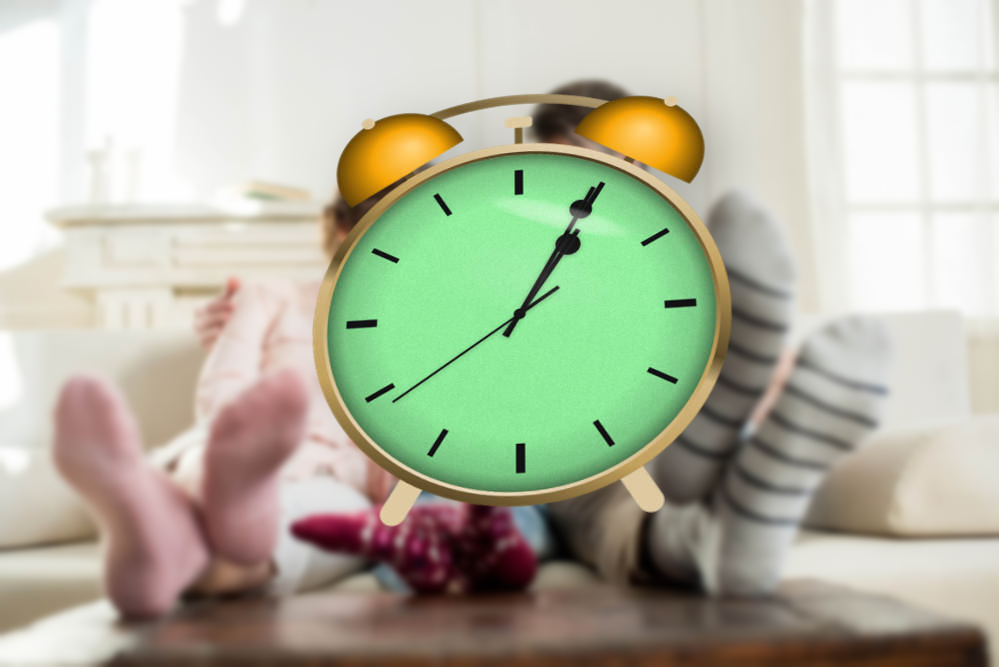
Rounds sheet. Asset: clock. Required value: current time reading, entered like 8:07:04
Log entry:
1:04:39
